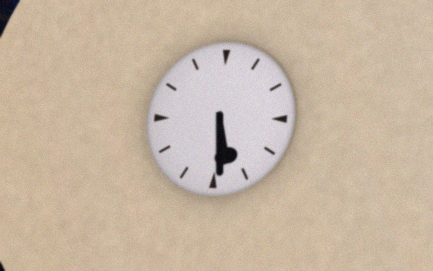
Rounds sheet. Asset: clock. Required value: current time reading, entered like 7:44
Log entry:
5:29
